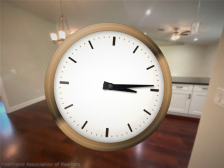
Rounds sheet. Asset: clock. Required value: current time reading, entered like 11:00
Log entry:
3:14
